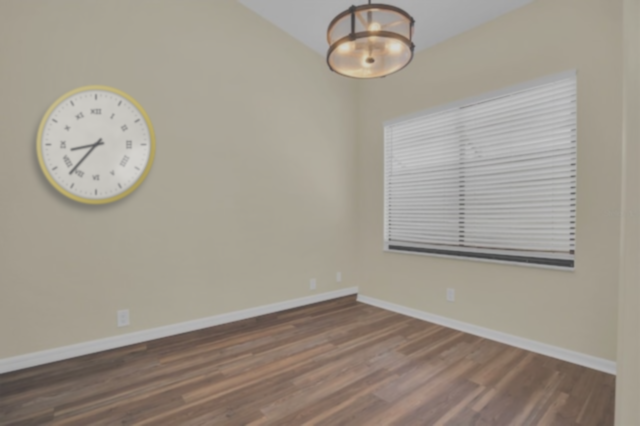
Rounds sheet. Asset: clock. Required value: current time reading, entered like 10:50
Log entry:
8:37
